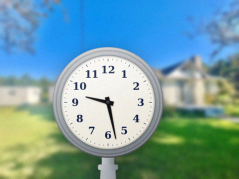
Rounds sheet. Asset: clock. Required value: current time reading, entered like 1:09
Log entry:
9:28
